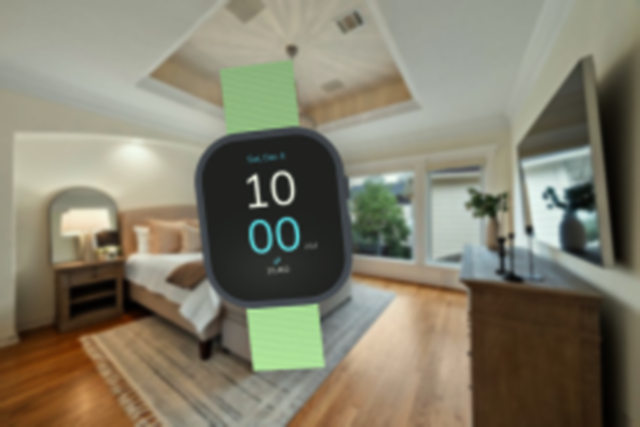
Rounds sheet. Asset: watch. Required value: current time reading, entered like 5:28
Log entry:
10:00
